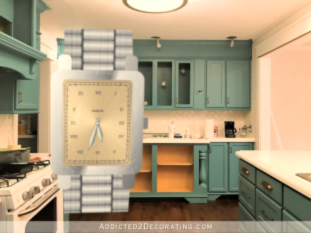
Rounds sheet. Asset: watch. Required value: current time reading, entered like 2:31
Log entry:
5:33
